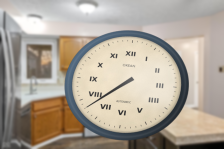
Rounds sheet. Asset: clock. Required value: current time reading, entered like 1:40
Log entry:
7:38
